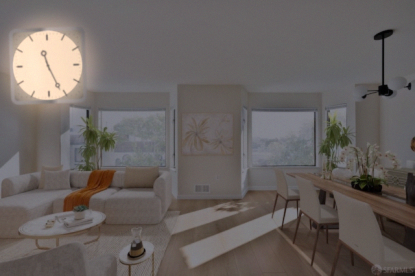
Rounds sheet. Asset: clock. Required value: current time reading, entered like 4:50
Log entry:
11:26
